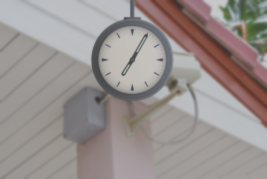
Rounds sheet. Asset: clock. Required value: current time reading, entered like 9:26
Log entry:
7:05
